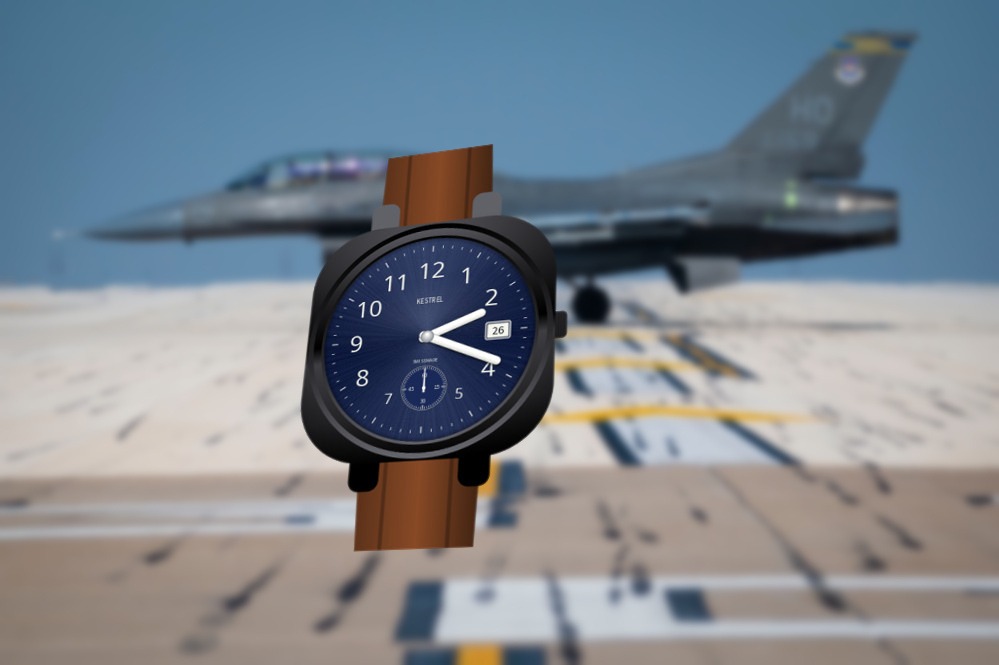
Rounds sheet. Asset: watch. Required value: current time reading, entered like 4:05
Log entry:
2:19
